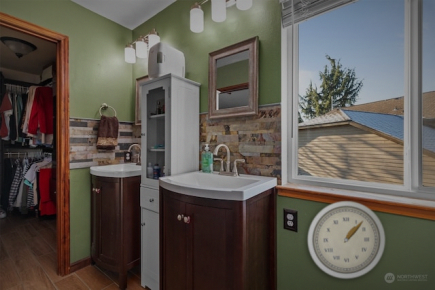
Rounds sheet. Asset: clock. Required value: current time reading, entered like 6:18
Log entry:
1:07
